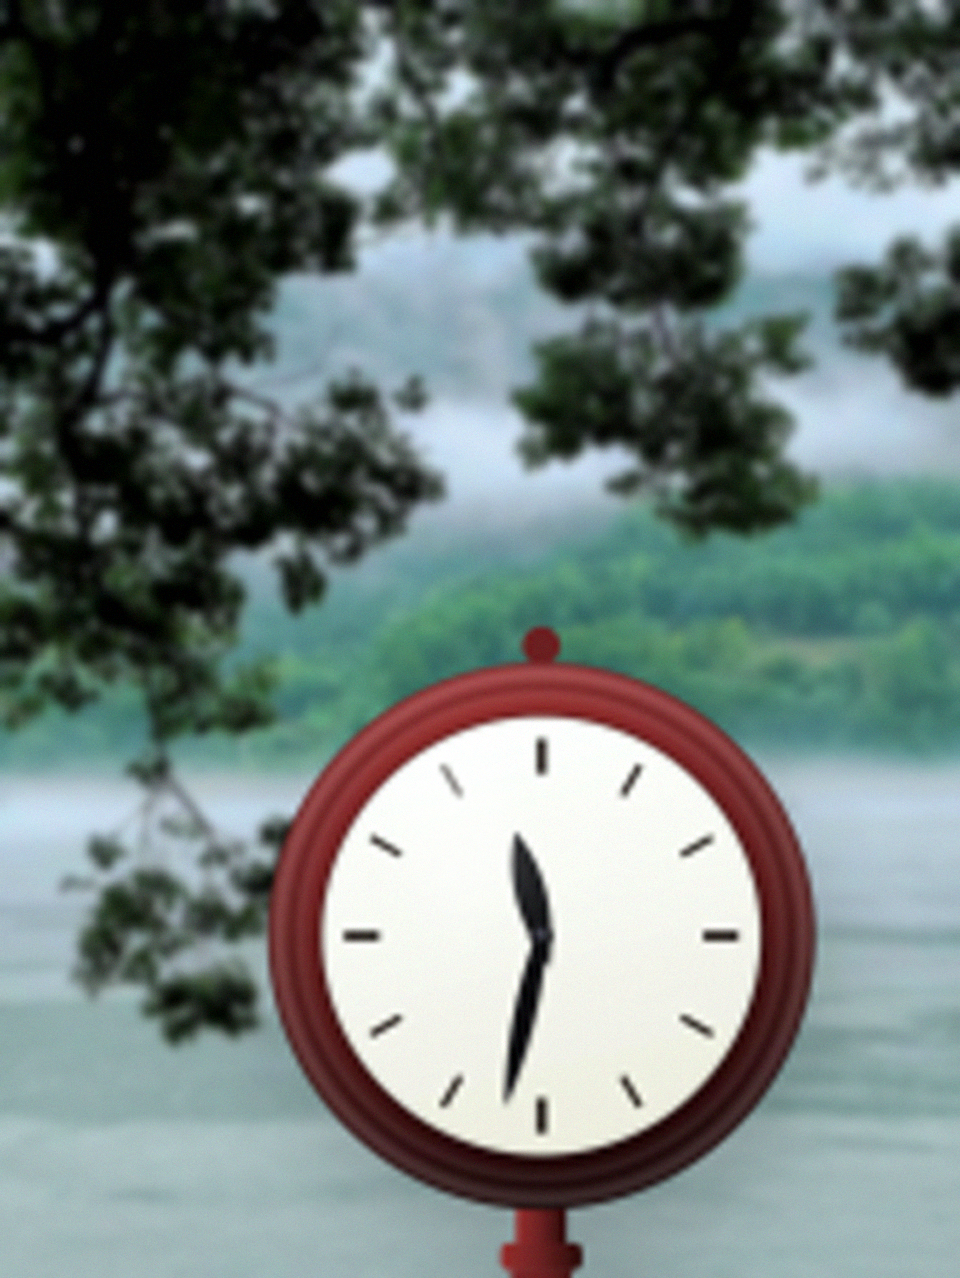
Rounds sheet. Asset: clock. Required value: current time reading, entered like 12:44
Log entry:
11:32
